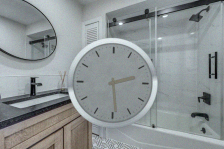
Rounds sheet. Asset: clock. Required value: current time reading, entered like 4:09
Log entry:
2:29
